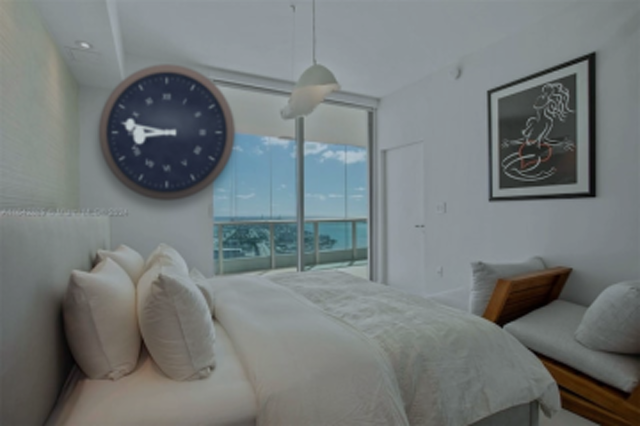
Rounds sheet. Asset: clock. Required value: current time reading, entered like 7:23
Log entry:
8:47
